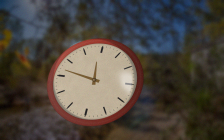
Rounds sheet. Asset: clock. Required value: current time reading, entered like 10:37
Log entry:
11:47
